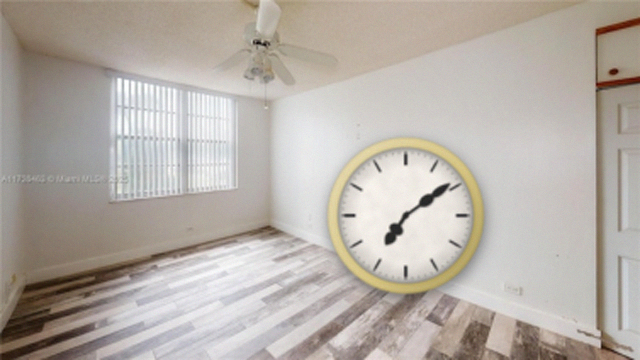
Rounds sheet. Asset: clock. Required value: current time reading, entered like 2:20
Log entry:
7:09
